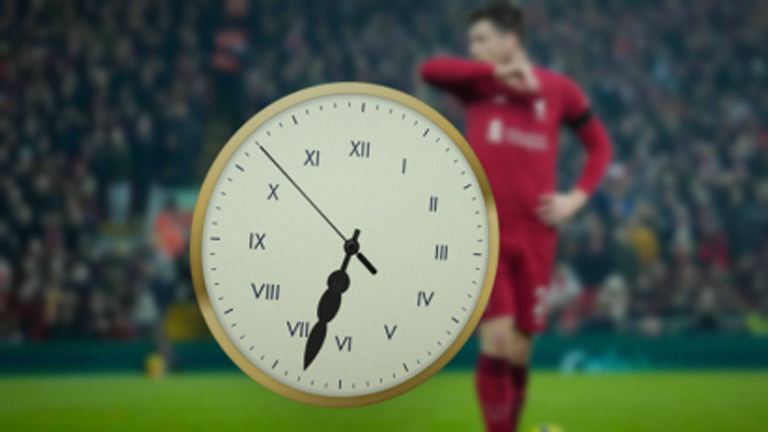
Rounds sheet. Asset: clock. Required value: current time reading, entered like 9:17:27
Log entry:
6:32:52
